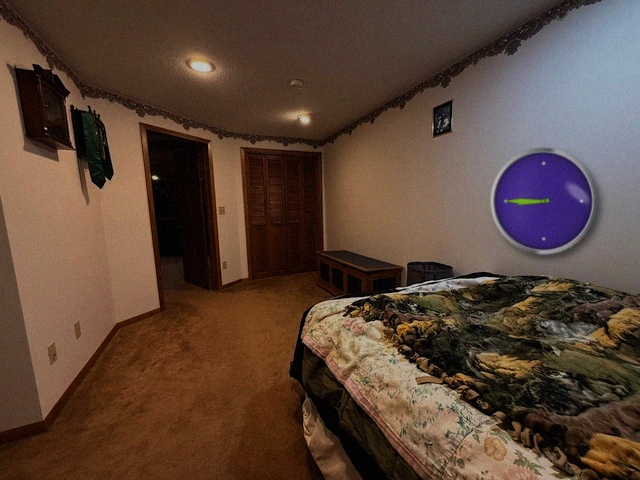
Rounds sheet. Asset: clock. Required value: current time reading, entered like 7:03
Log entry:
8:45
